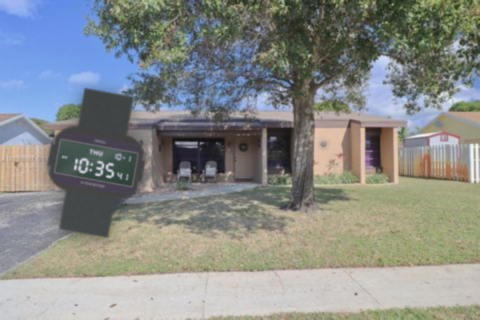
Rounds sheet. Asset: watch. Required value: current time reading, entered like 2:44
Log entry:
10:35
